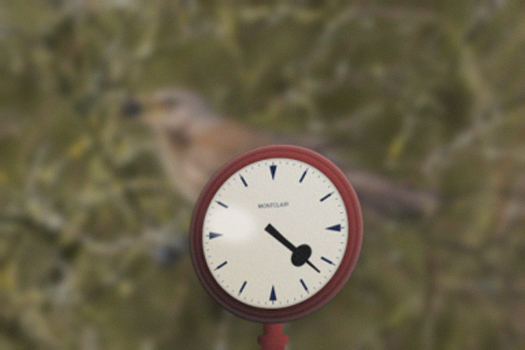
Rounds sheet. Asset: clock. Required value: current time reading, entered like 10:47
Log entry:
4:22
